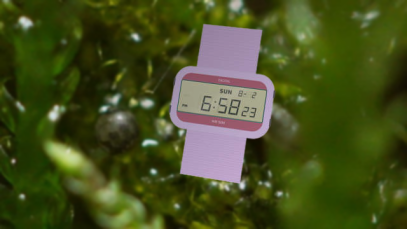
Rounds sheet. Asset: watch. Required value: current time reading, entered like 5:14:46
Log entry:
6:58:23
